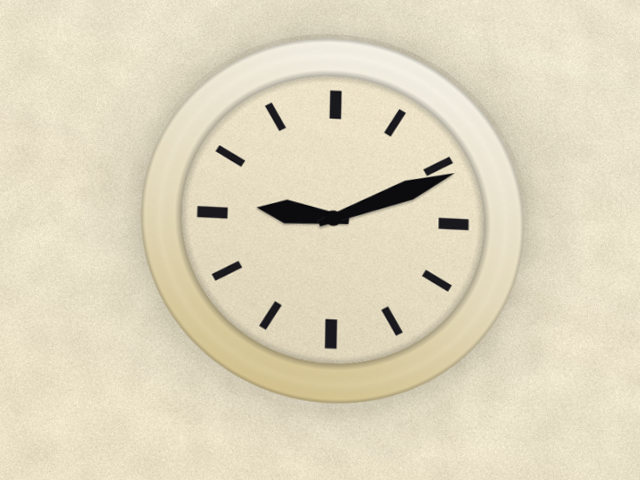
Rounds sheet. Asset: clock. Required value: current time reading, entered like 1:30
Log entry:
9:11
